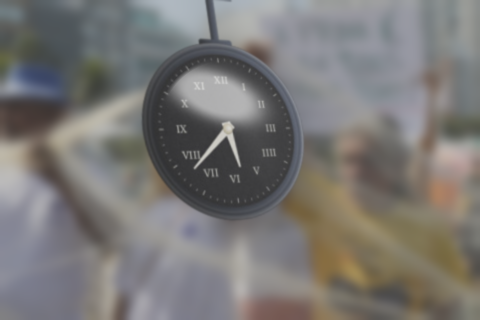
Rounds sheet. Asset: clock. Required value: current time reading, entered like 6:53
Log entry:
5:38
